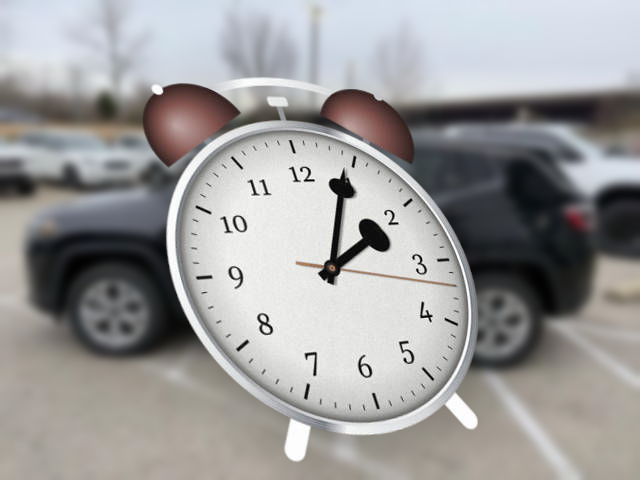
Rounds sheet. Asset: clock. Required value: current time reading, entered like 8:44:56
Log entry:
2:04:17
